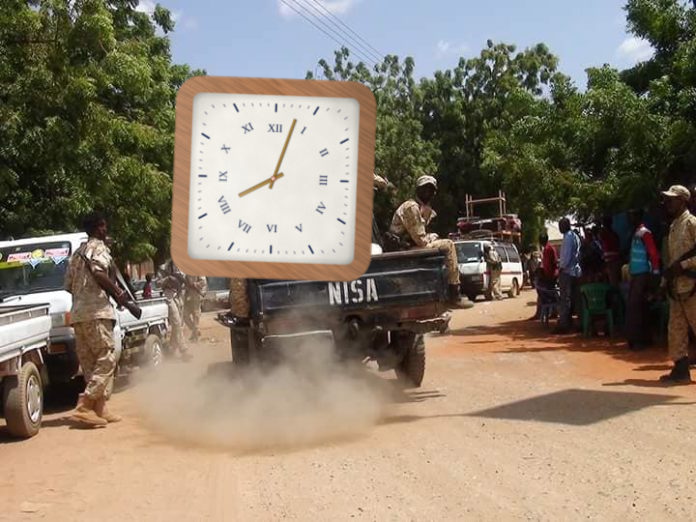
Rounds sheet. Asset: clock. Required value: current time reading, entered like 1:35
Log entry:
8:03
